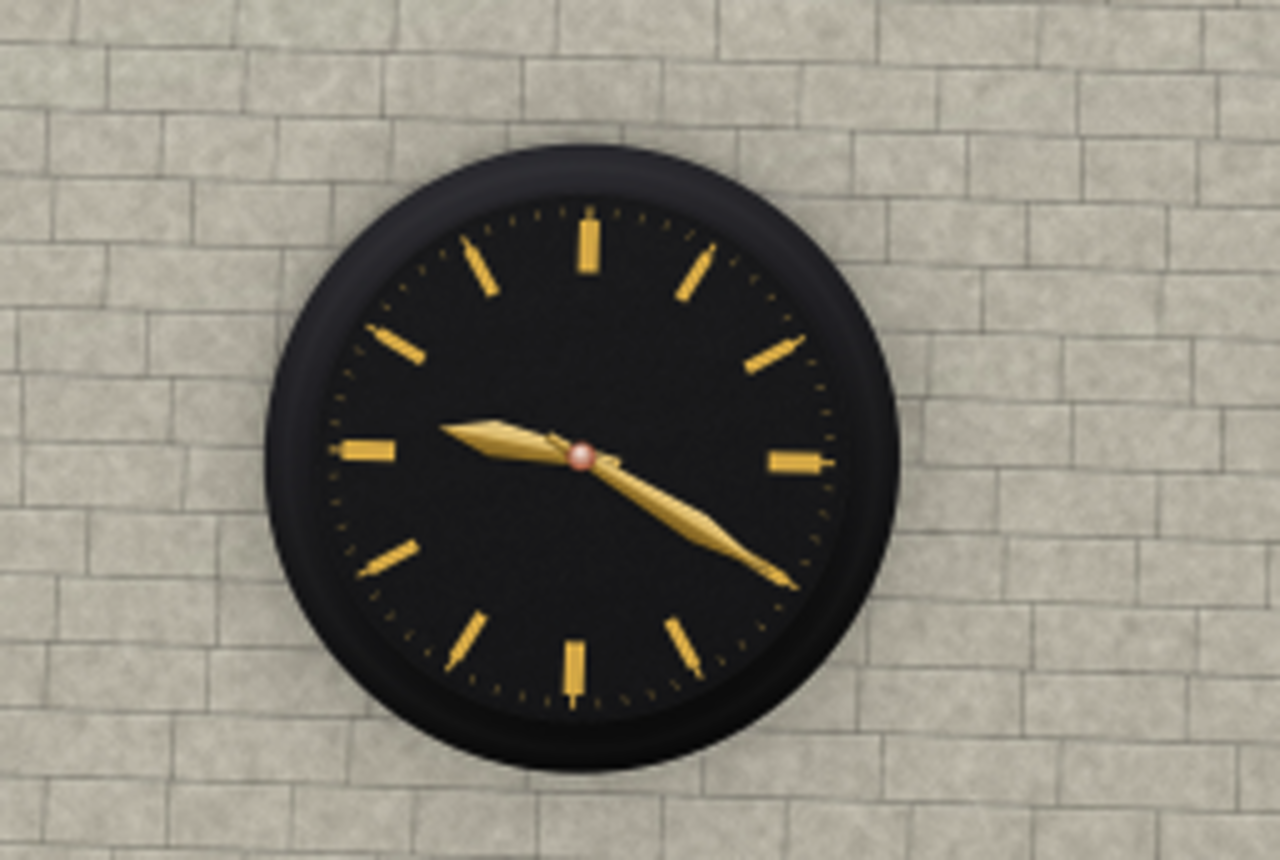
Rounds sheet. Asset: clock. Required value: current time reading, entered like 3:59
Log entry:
9:20
